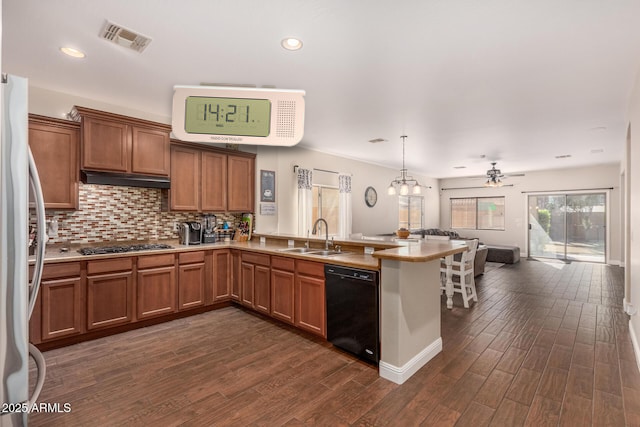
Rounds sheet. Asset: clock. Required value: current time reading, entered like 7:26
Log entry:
14:21
